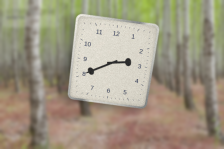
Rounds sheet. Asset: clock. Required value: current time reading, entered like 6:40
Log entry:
2:40
